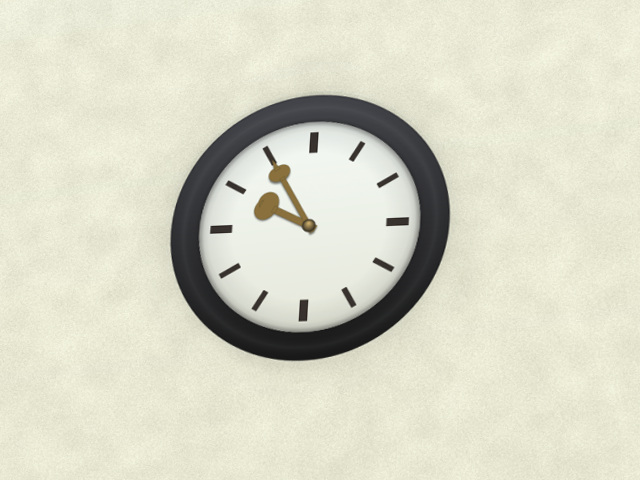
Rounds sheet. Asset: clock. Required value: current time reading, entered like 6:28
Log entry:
9:55
